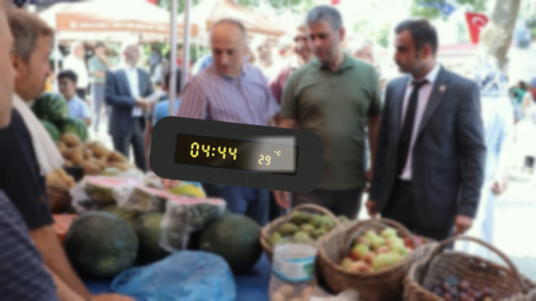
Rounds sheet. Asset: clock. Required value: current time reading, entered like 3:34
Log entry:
4:44
